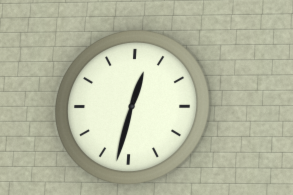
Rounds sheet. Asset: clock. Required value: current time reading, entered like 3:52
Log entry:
12:32
